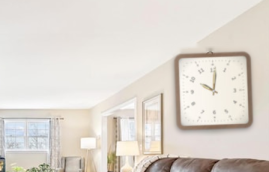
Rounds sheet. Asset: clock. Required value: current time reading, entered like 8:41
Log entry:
10:01
